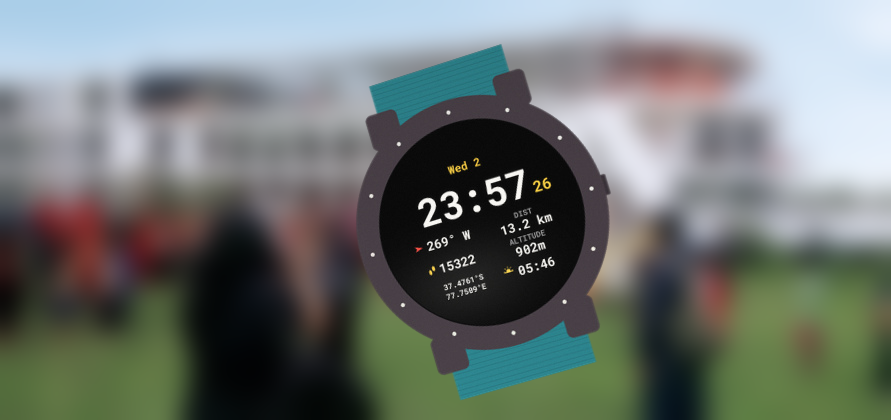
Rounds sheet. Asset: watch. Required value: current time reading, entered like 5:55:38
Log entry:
23:57:26
